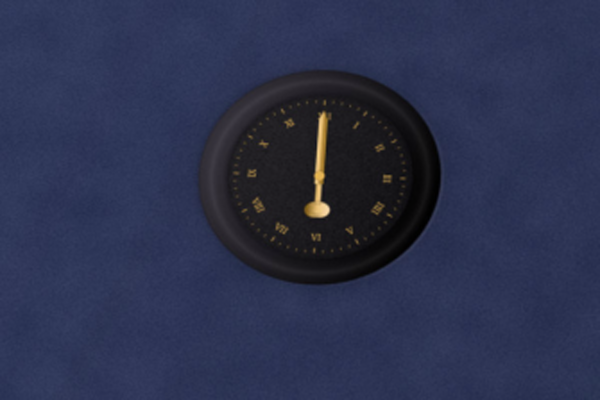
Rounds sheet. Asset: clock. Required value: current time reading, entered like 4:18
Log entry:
6:00
